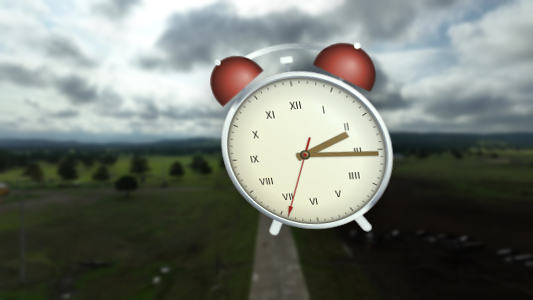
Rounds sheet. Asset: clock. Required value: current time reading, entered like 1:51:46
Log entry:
2:15:34
